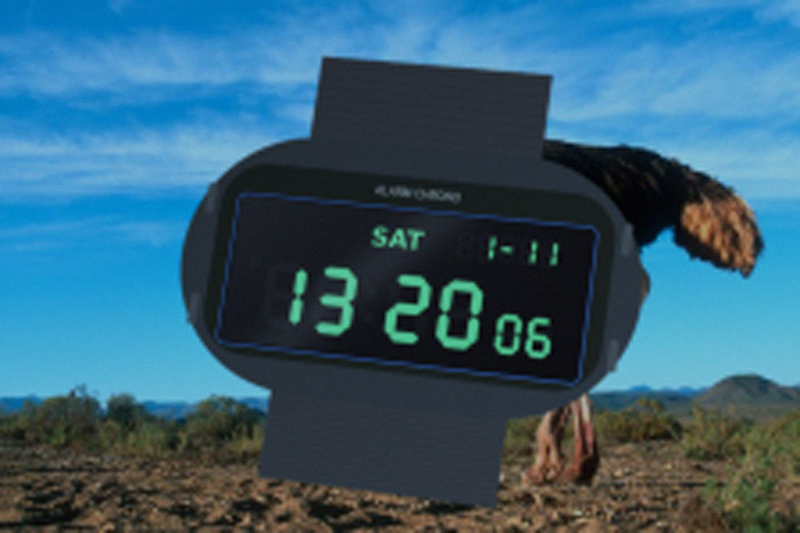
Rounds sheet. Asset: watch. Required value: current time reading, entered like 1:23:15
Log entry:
13:20:06
